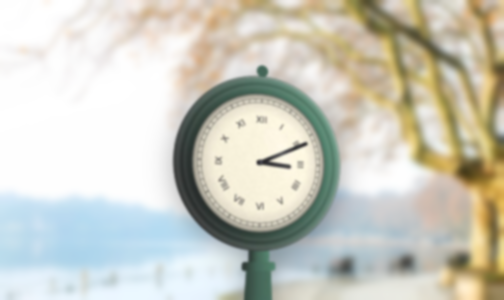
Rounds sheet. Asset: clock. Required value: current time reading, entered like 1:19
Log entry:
3:11
